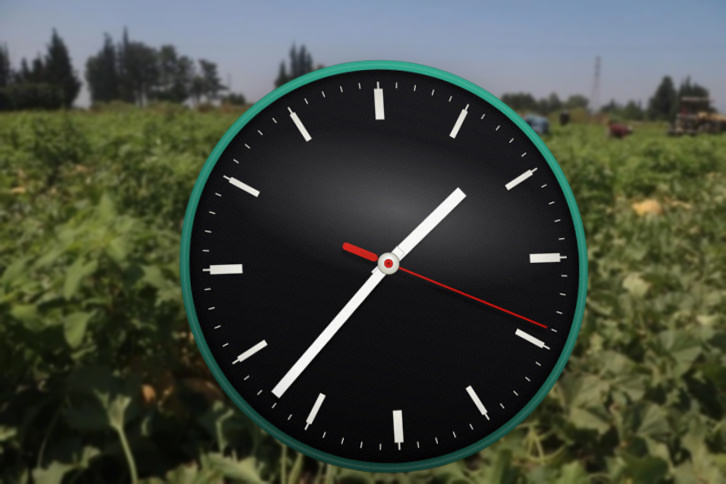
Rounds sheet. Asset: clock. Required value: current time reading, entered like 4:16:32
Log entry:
1:37:19
